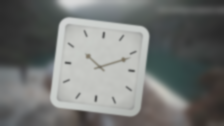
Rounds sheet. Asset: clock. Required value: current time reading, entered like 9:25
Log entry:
10:11
